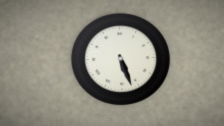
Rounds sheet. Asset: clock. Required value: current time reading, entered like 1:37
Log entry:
5:27
